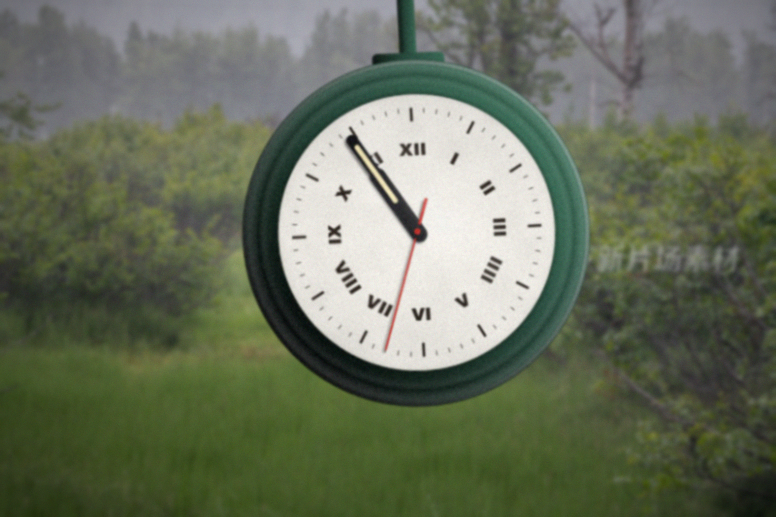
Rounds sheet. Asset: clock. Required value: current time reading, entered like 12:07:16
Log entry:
10:54:33
